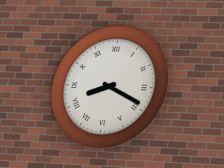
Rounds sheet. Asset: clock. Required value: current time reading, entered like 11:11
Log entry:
8:19
